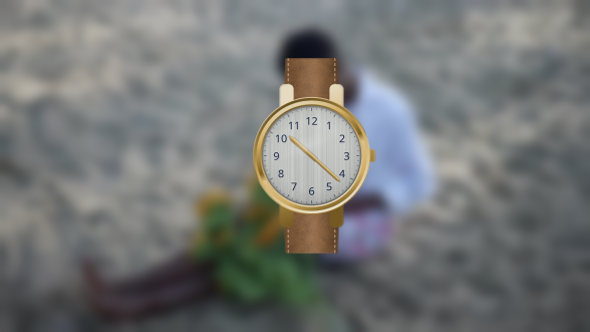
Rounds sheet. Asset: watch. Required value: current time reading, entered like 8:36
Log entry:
10:22
